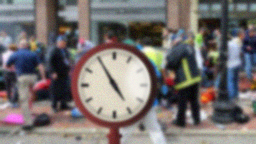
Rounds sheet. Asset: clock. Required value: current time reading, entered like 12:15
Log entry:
4:55
